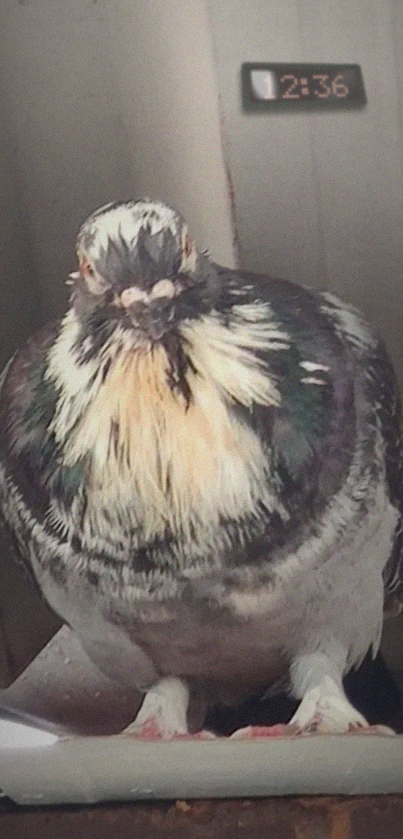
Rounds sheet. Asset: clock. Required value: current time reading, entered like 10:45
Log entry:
12:36
